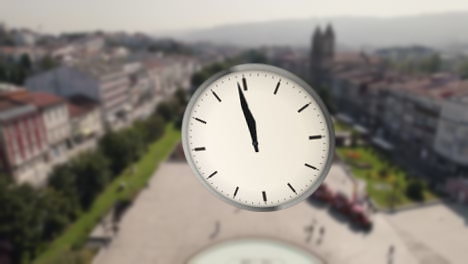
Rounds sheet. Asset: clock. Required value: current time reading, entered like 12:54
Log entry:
11:59
